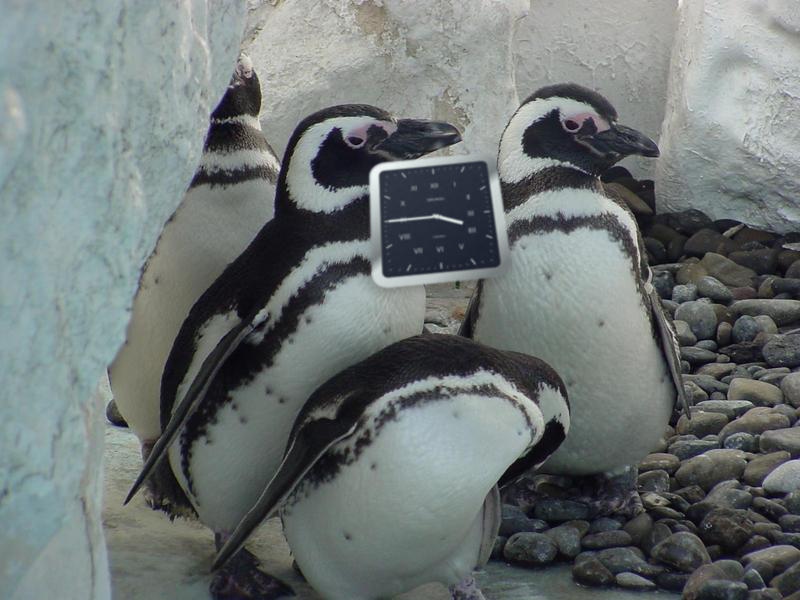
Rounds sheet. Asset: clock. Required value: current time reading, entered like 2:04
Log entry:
3:45
